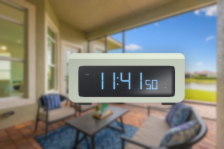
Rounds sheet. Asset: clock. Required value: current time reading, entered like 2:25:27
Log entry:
11:41:50
